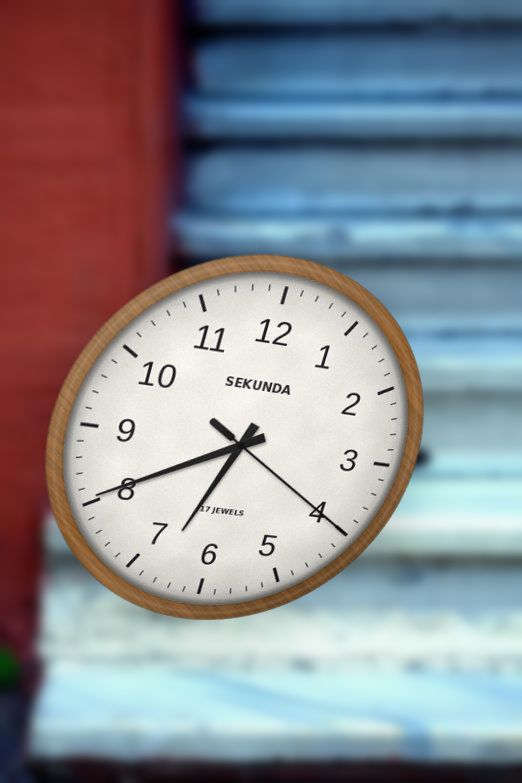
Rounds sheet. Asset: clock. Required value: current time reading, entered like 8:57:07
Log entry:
6:40:20
